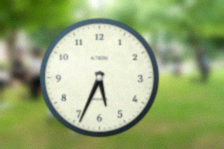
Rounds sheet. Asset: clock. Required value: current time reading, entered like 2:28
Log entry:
5:34
